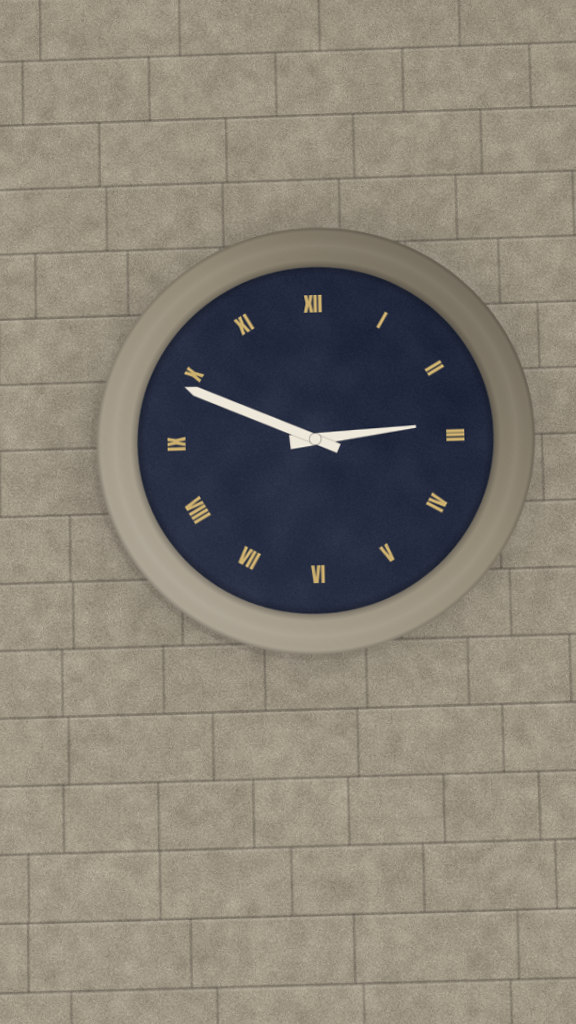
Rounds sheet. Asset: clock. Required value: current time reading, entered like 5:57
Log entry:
2:49
